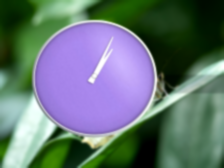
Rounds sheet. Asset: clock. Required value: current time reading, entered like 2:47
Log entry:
1:04
